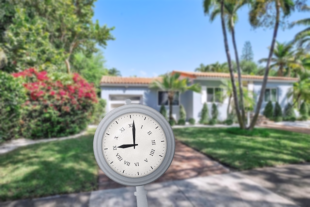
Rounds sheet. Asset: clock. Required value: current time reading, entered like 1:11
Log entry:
9:01
